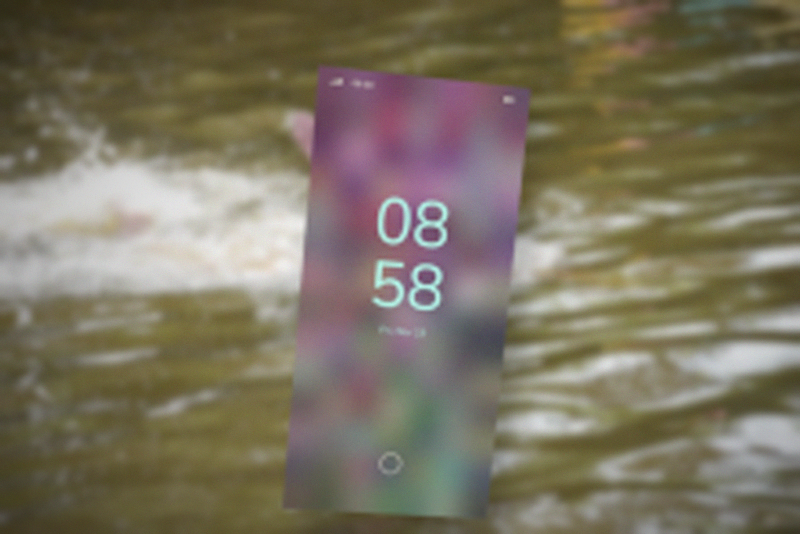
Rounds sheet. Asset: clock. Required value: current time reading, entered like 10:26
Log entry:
8:58
